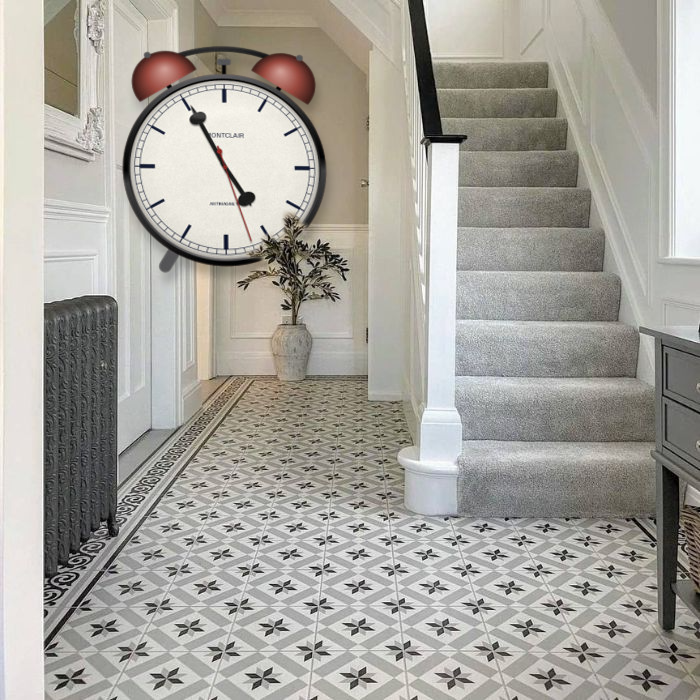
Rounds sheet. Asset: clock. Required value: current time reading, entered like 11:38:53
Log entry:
4:55:27
